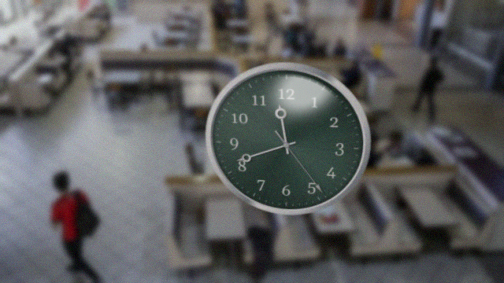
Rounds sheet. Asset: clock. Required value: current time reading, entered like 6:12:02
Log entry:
11:41:24
